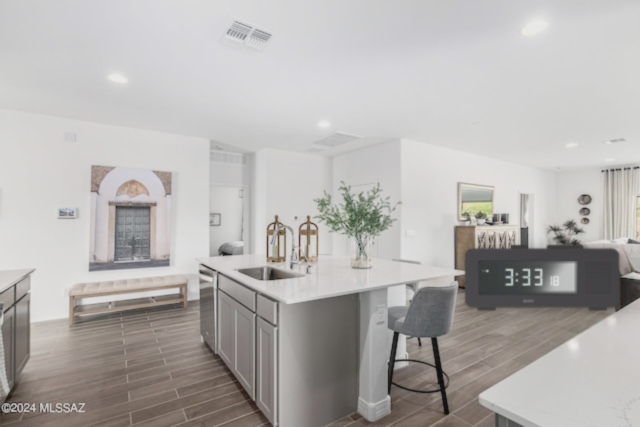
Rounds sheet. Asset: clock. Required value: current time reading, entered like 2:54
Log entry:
3:33
